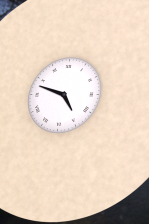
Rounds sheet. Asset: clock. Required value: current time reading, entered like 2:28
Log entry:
4:48
